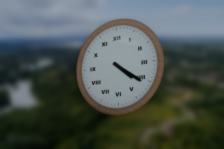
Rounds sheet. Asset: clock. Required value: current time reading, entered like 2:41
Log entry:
4:21
